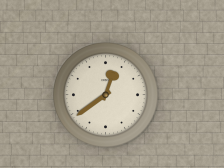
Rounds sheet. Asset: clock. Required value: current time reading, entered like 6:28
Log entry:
12:39
